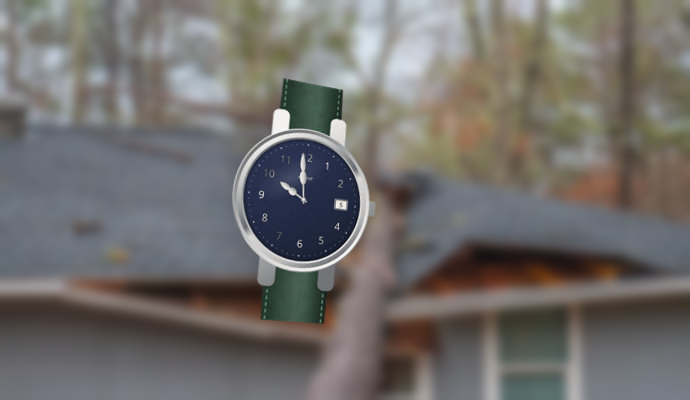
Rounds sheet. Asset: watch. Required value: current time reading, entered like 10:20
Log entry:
9:59
